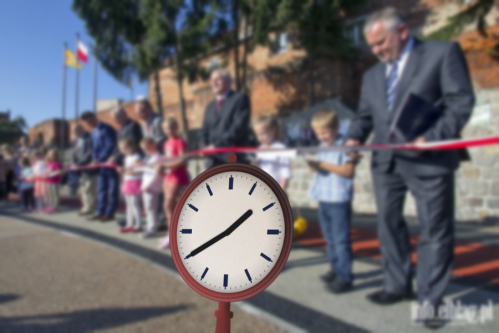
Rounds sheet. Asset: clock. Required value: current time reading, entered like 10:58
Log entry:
1:40
